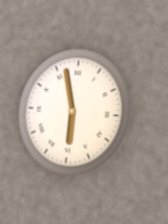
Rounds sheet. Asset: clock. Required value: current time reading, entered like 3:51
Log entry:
5:57
